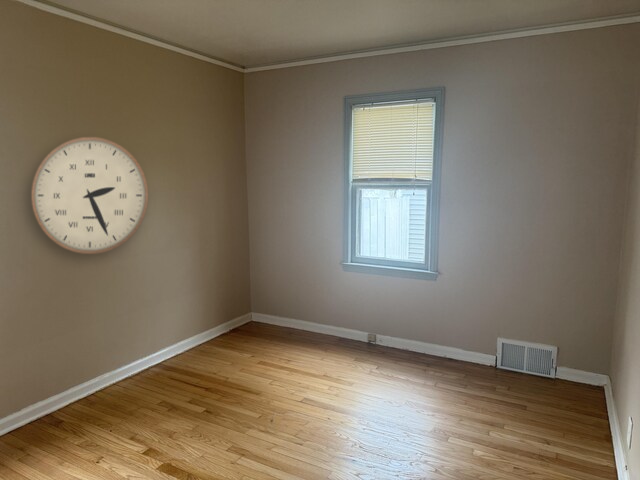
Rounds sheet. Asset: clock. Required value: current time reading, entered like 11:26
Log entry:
2:26
